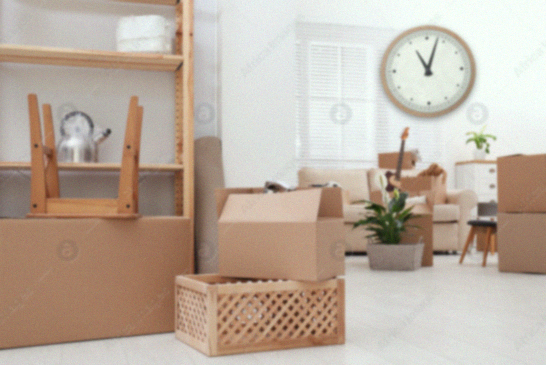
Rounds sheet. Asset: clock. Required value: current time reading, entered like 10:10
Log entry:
11:03
